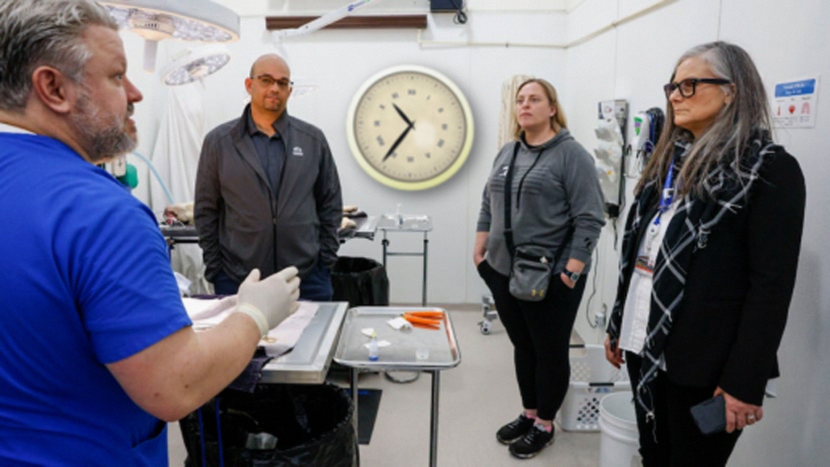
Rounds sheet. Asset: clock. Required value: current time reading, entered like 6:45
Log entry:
10:36
